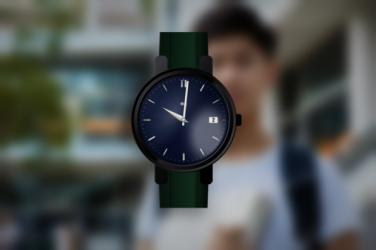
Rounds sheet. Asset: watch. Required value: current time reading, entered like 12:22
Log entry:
10:01
